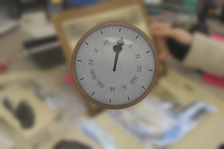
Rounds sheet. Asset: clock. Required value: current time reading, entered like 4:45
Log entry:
12:01
